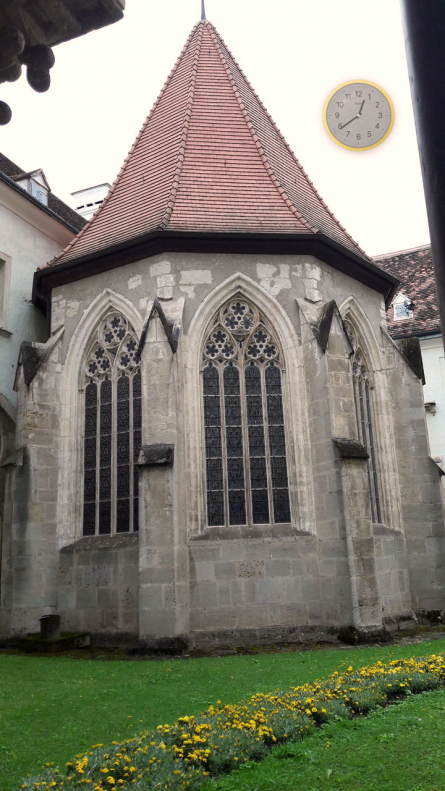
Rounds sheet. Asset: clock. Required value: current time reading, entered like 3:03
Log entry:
12:39
